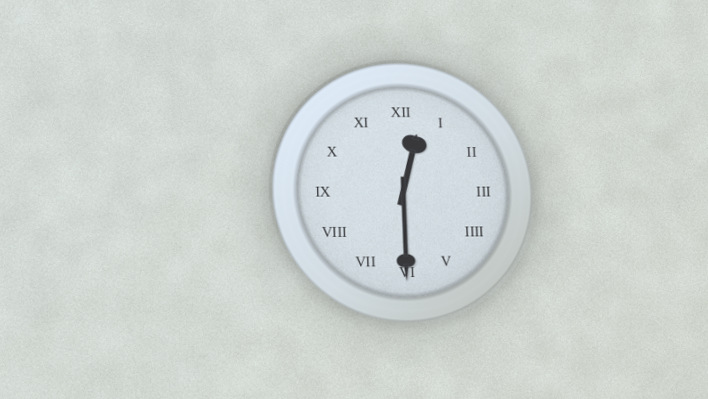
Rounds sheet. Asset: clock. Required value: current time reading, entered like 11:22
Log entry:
12:30
